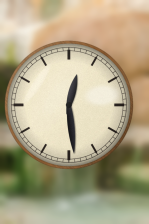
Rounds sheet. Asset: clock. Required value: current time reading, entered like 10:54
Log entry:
12:29
